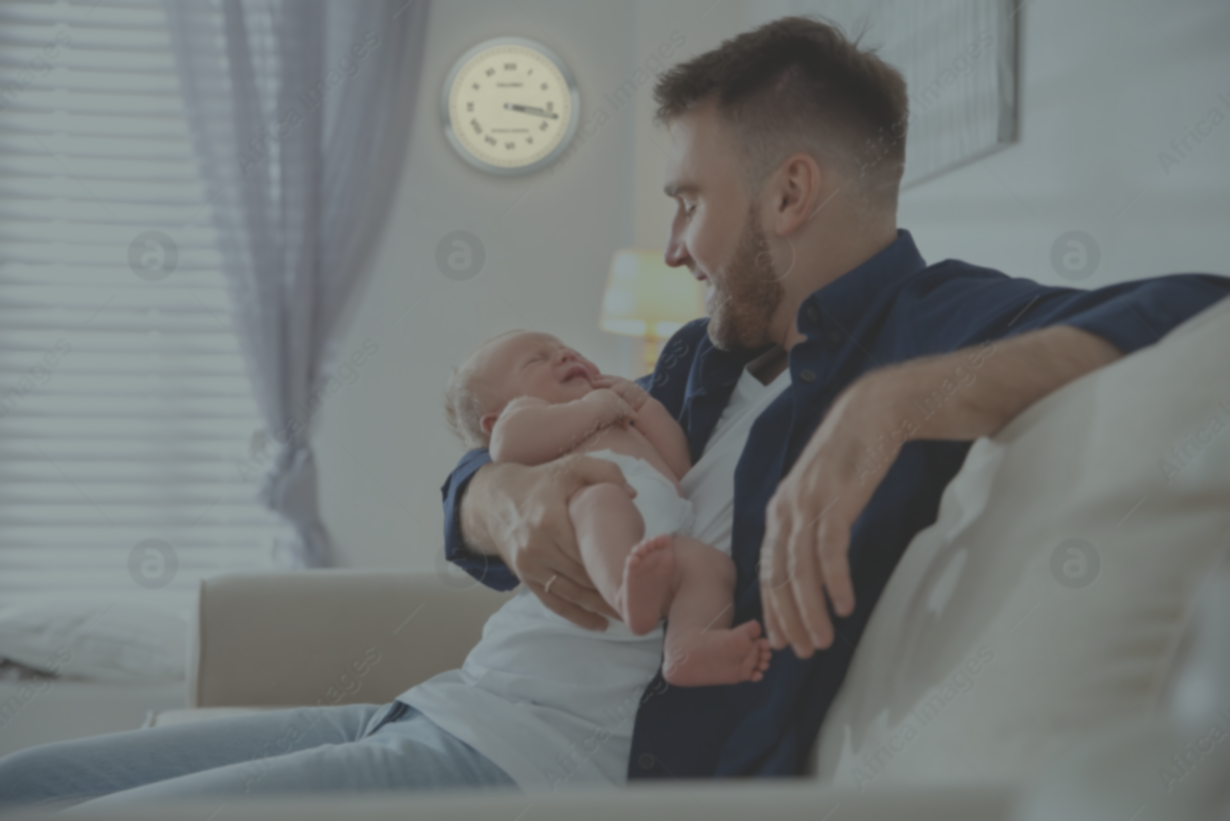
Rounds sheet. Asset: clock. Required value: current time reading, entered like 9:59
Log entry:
3:17
